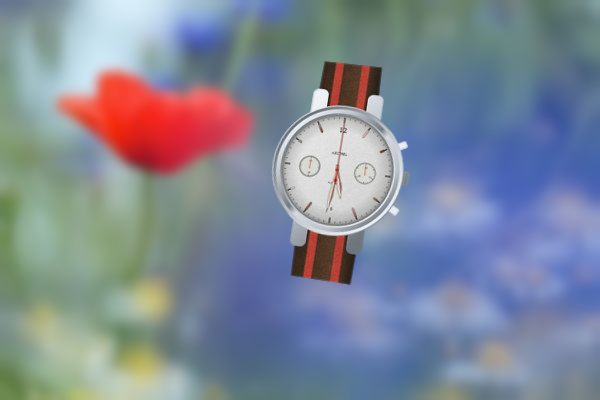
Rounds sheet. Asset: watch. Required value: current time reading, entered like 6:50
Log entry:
5:31
